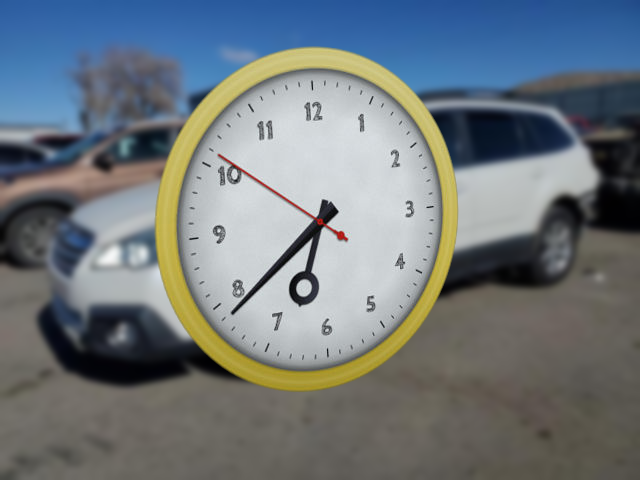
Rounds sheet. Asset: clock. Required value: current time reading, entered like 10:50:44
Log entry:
6:38:51
